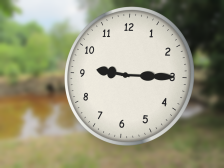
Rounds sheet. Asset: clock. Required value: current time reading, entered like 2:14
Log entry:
9:15
